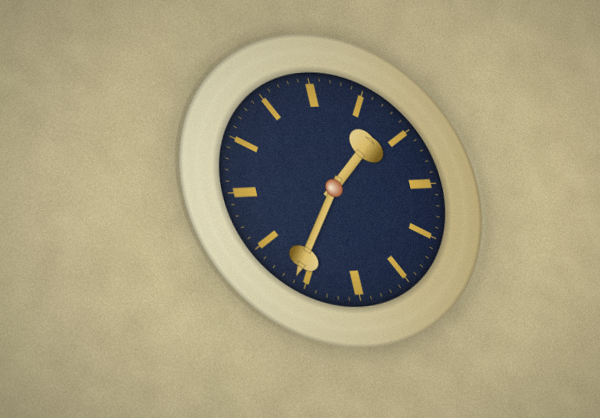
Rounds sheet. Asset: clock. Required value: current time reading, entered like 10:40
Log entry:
1:36
